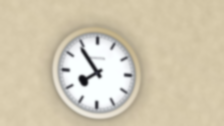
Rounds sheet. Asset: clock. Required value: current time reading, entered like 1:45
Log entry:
7:54
